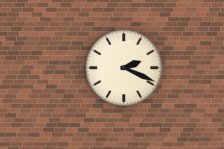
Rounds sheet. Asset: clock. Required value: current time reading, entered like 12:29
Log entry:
2:19
